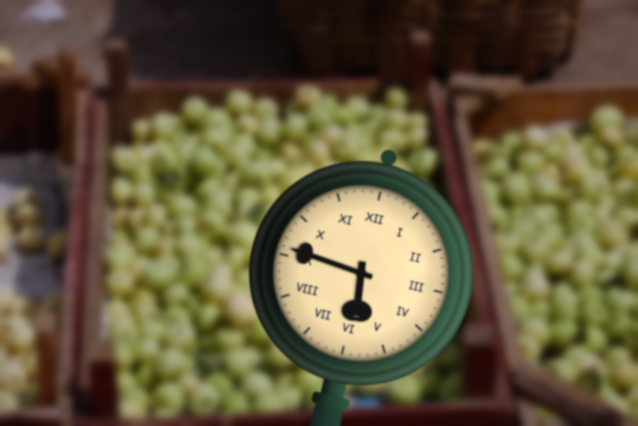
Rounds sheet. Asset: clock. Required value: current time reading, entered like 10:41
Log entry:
5:46
